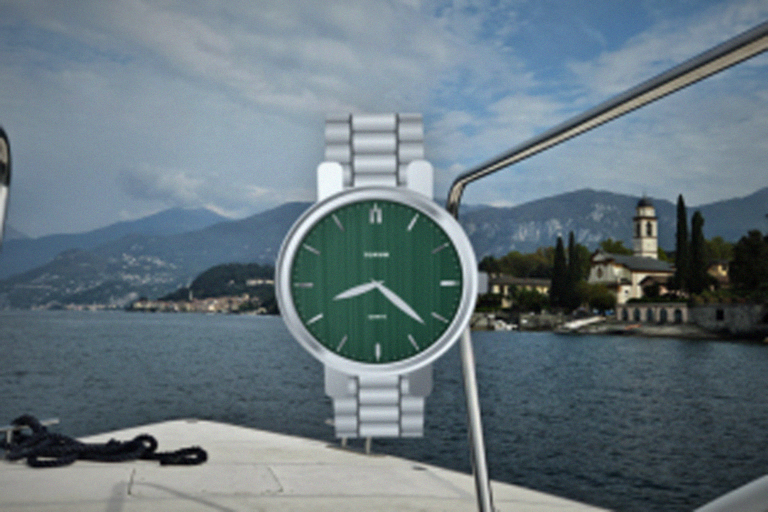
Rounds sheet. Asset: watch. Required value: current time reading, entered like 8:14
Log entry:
8:22
